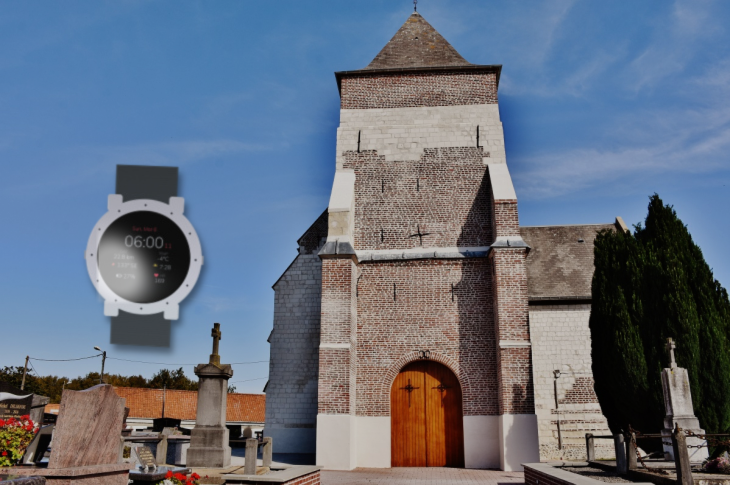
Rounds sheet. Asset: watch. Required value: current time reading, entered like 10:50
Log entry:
6:00
